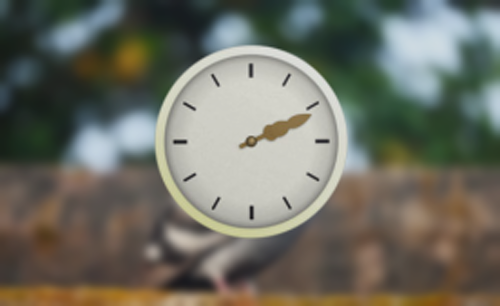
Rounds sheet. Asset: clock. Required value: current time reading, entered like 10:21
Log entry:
2:11
